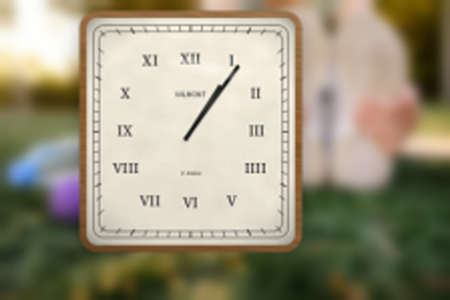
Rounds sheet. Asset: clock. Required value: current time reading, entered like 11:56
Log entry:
1:06
